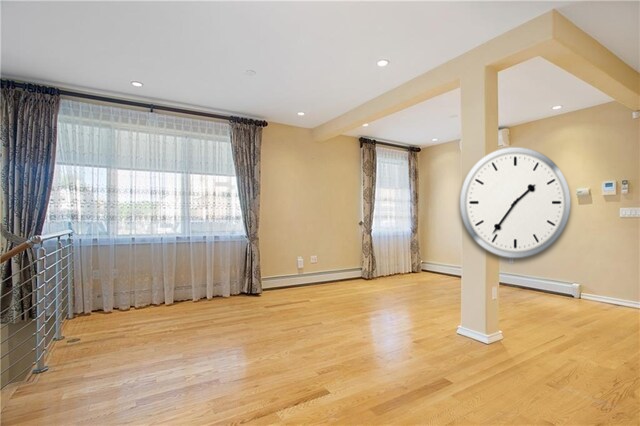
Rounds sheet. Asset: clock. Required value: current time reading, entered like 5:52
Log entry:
1:36
